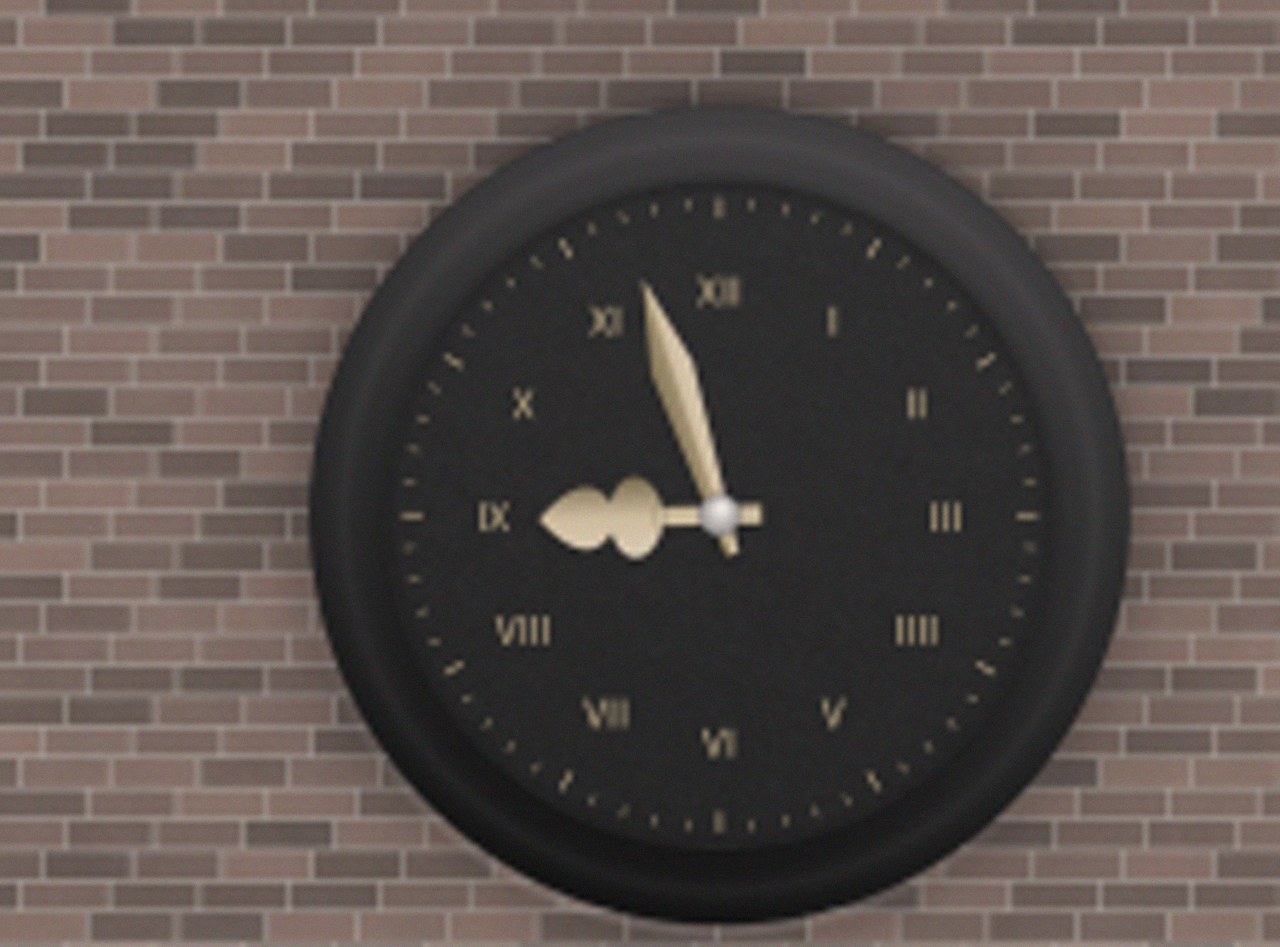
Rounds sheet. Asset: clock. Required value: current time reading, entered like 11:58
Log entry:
8:57
